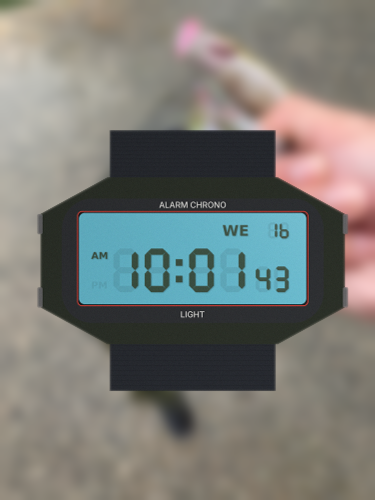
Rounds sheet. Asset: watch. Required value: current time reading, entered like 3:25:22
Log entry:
10:01:43
